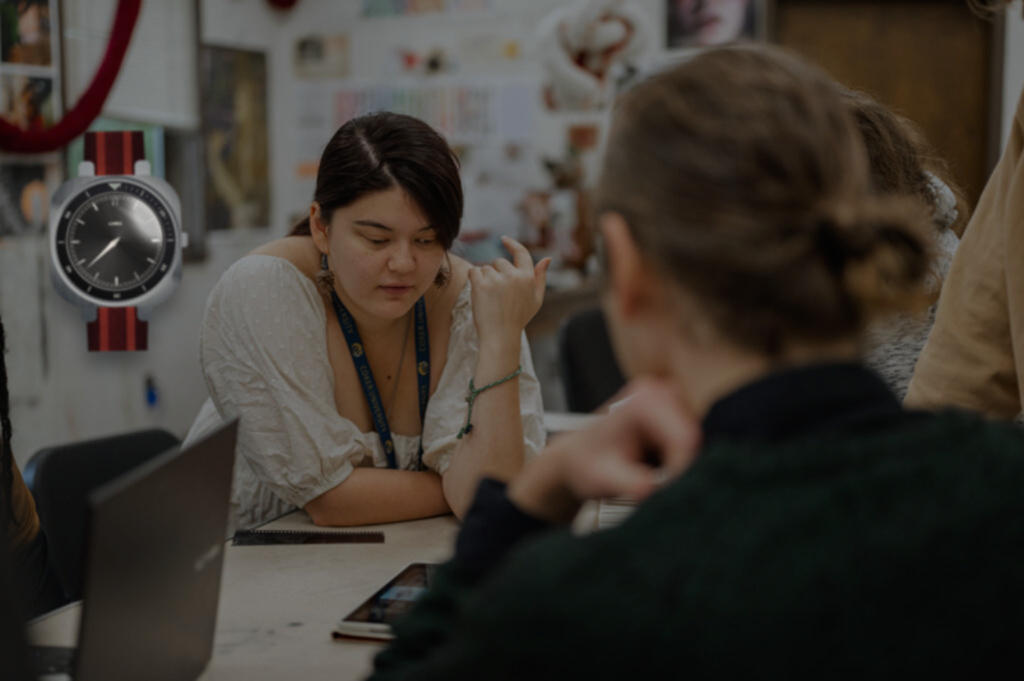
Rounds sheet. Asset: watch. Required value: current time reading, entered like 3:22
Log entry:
7:38
